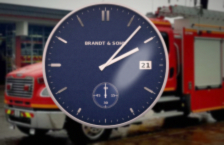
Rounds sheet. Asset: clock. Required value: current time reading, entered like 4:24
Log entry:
2:07
